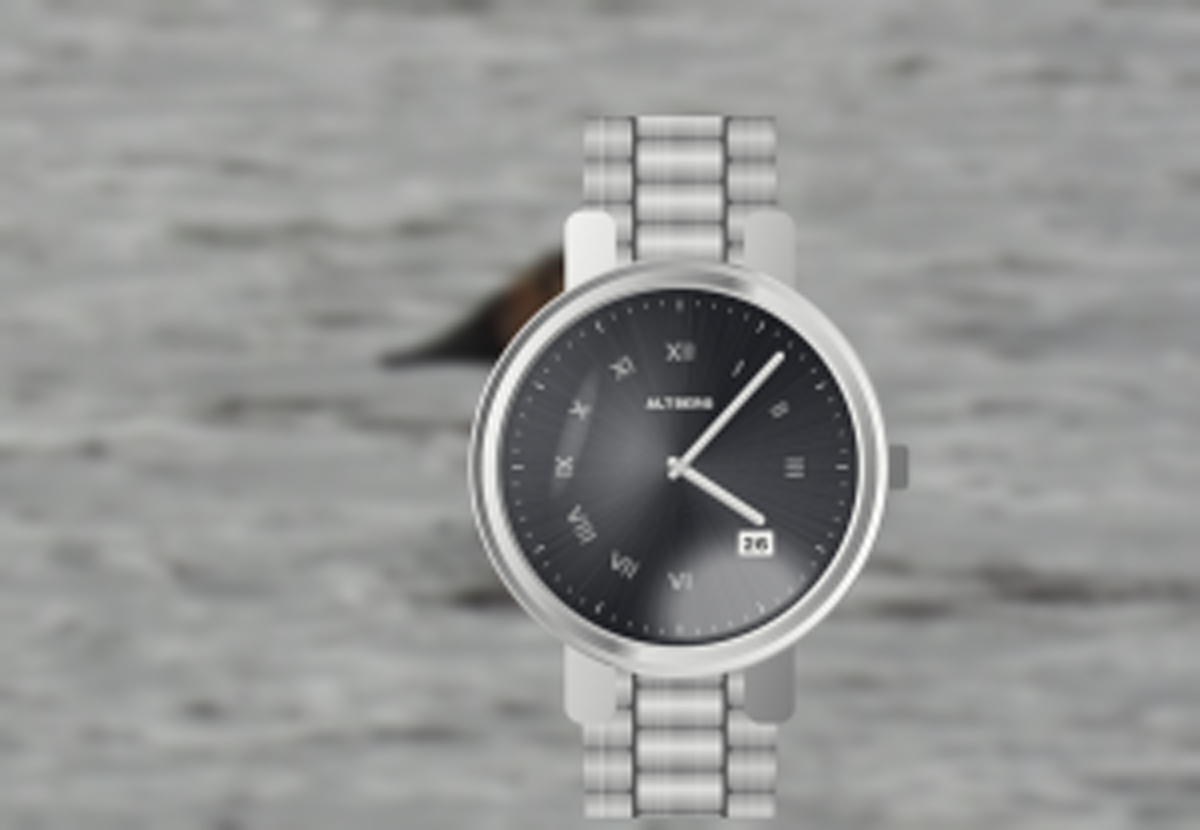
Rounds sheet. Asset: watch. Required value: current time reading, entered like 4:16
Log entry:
4:07
